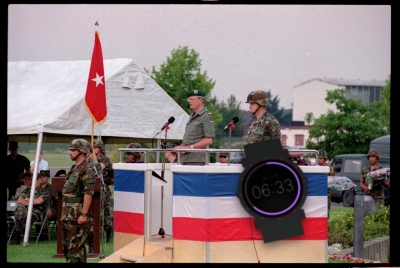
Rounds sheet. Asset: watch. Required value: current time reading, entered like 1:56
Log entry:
6:33
